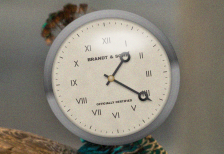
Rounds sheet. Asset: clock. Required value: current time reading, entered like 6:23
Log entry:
1:21
